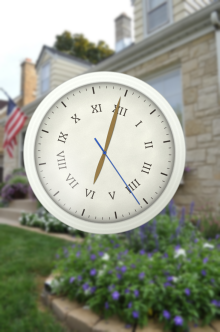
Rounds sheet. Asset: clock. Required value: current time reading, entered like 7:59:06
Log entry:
5:59:21
